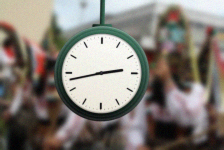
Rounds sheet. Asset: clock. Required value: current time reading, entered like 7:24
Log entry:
2:43
